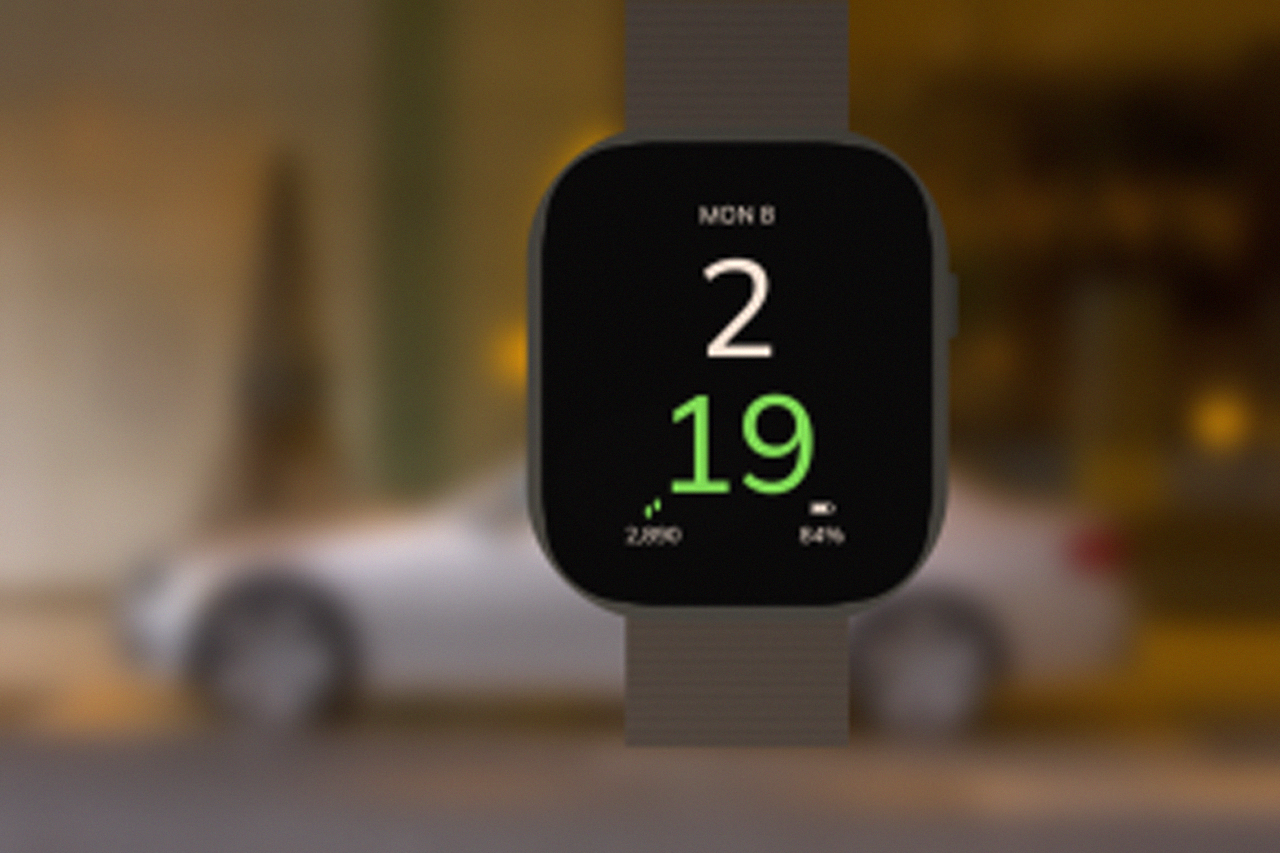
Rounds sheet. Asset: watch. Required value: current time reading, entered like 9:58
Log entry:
2:19
